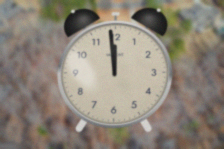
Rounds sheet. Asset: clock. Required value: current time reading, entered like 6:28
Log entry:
11:59
